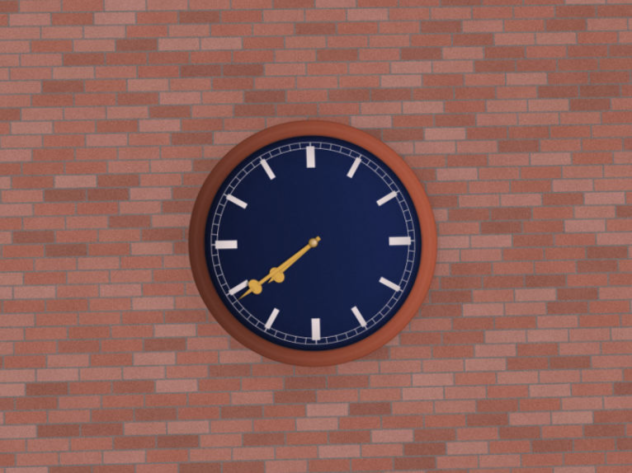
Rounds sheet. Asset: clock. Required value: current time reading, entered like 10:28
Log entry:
7:39
